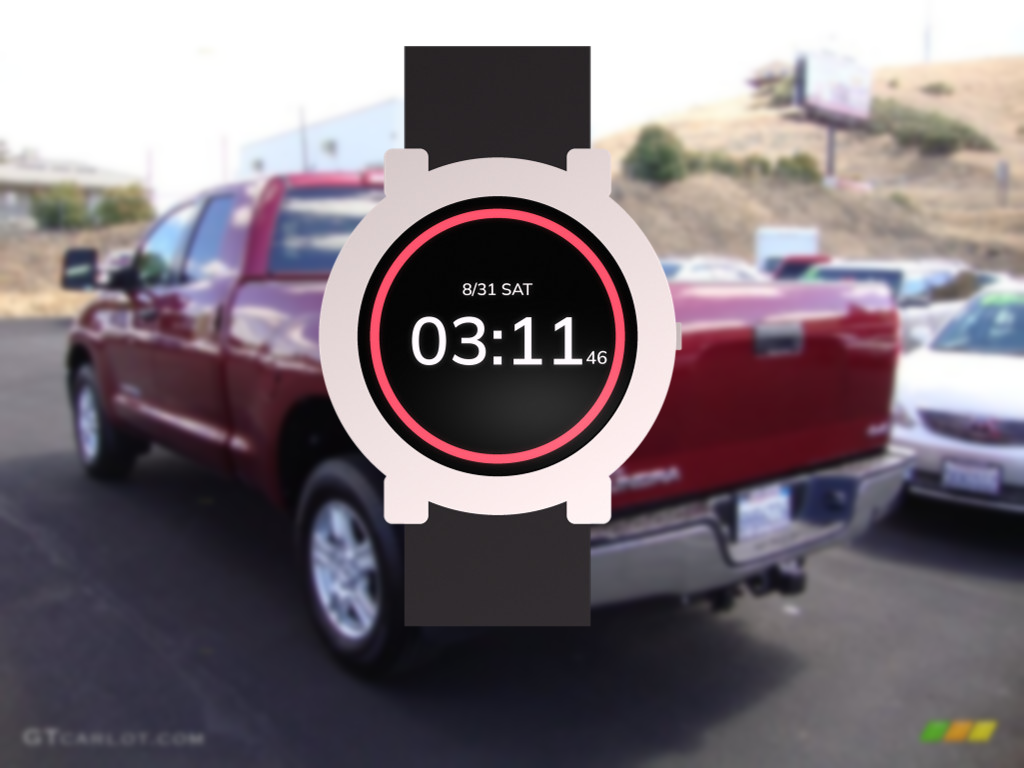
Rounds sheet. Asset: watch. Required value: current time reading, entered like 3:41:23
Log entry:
3:11:46
